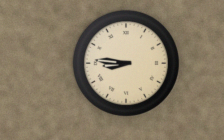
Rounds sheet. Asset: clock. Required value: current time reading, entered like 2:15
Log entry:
8:46
